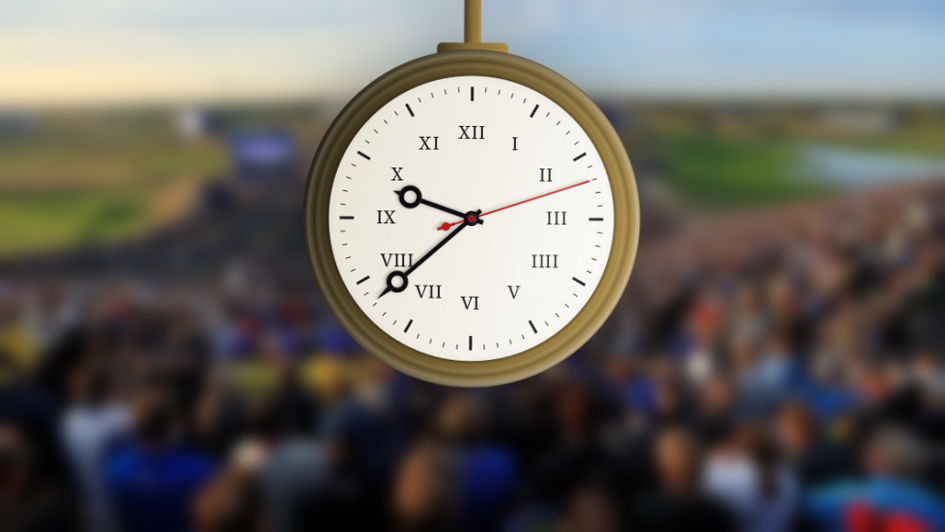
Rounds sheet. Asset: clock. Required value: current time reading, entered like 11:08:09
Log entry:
9:38:12
